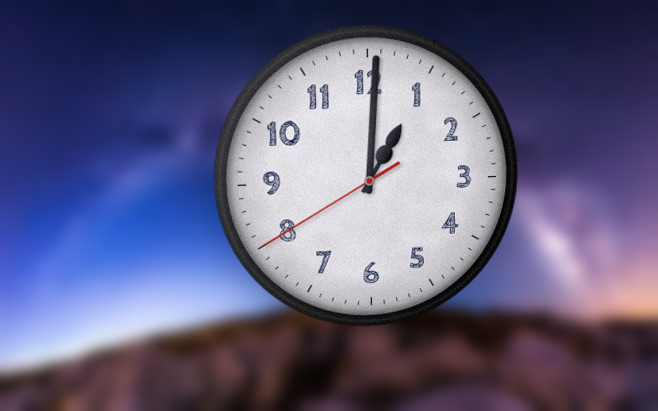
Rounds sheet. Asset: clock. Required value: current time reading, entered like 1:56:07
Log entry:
1:00:40
